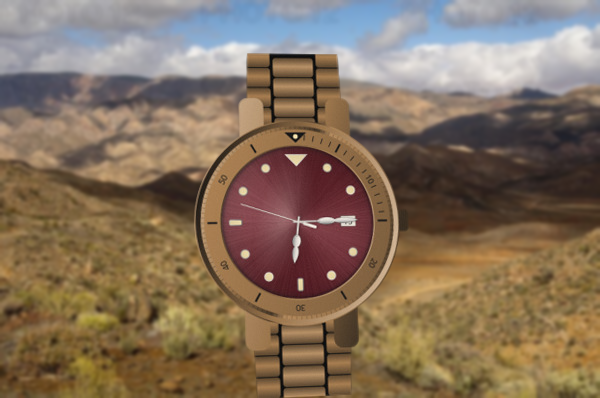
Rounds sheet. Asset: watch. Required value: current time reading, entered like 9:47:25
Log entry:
6:14:48
